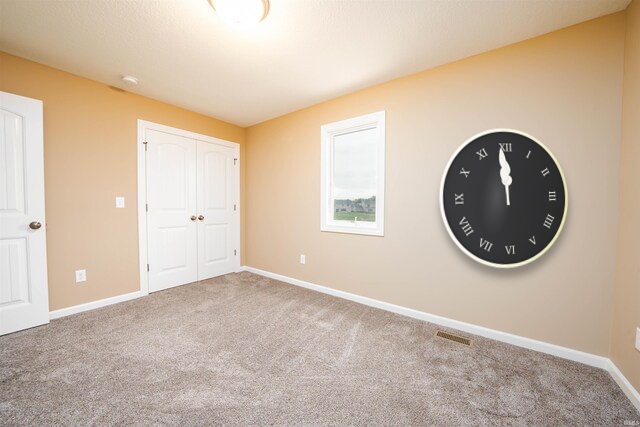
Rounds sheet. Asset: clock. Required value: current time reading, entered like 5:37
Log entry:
11:59
